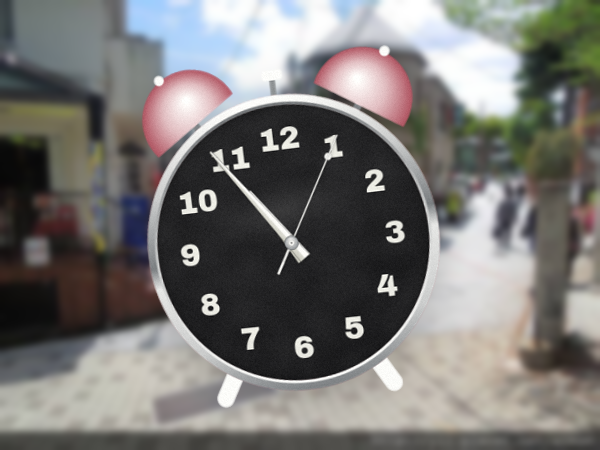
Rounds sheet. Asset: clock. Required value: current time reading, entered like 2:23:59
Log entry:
10:54:05
